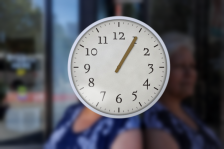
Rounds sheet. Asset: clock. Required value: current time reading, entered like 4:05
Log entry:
1:05
